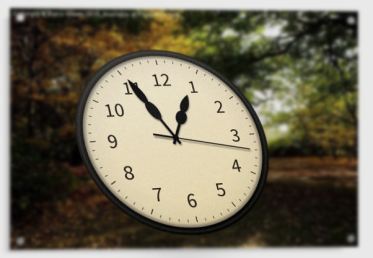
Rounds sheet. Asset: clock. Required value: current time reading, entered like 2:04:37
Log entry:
12:55:17
